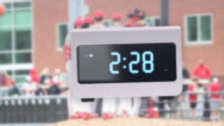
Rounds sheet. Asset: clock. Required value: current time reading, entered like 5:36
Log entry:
2:28
